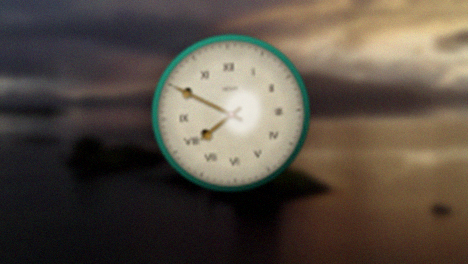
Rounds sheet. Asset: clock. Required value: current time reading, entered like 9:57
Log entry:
7:50
